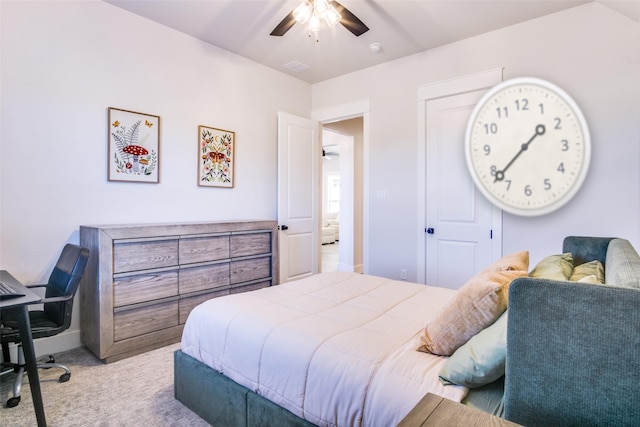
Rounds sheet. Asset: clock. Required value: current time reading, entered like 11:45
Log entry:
1:38
